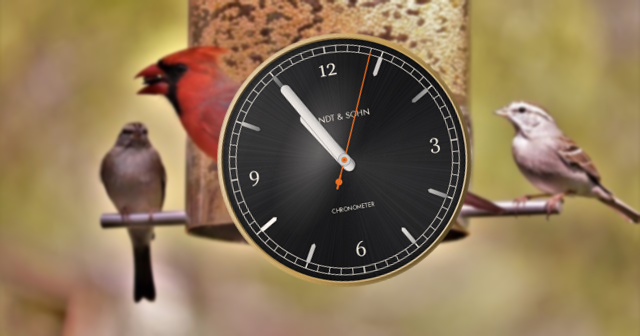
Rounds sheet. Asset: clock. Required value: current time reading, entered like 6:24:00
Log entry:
10:55:04
